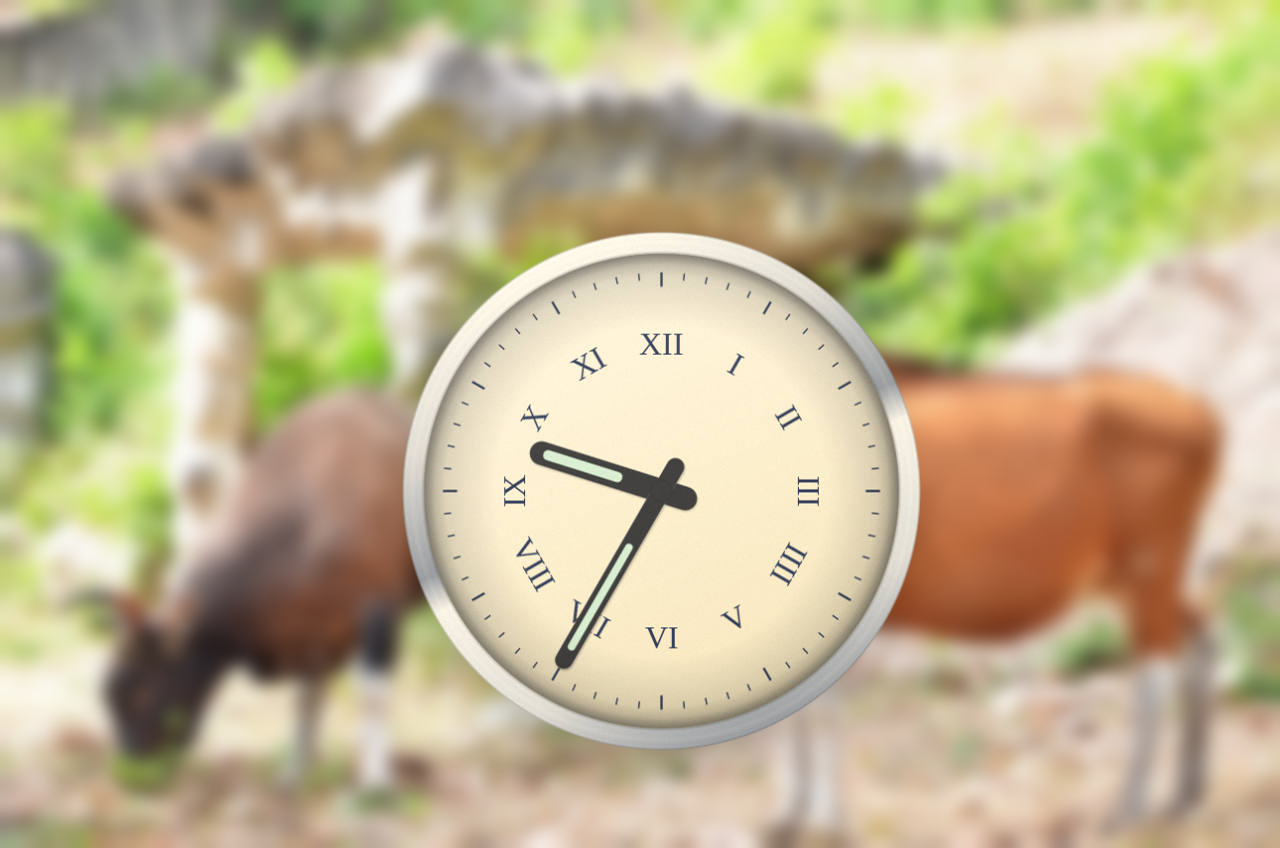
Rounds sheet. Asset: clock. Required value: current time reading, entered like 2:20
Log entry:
9:35
